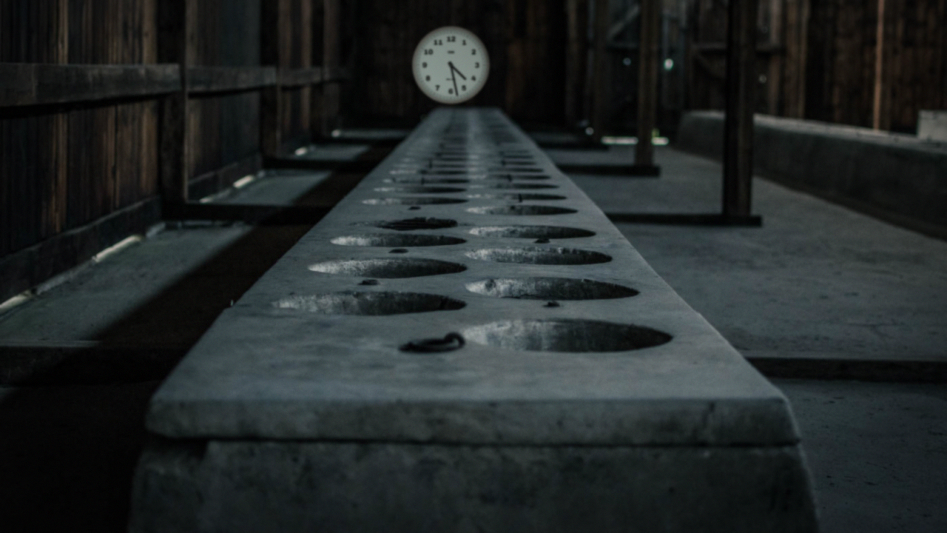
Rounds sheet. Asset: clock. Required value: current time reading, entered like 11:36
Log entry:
4:28
